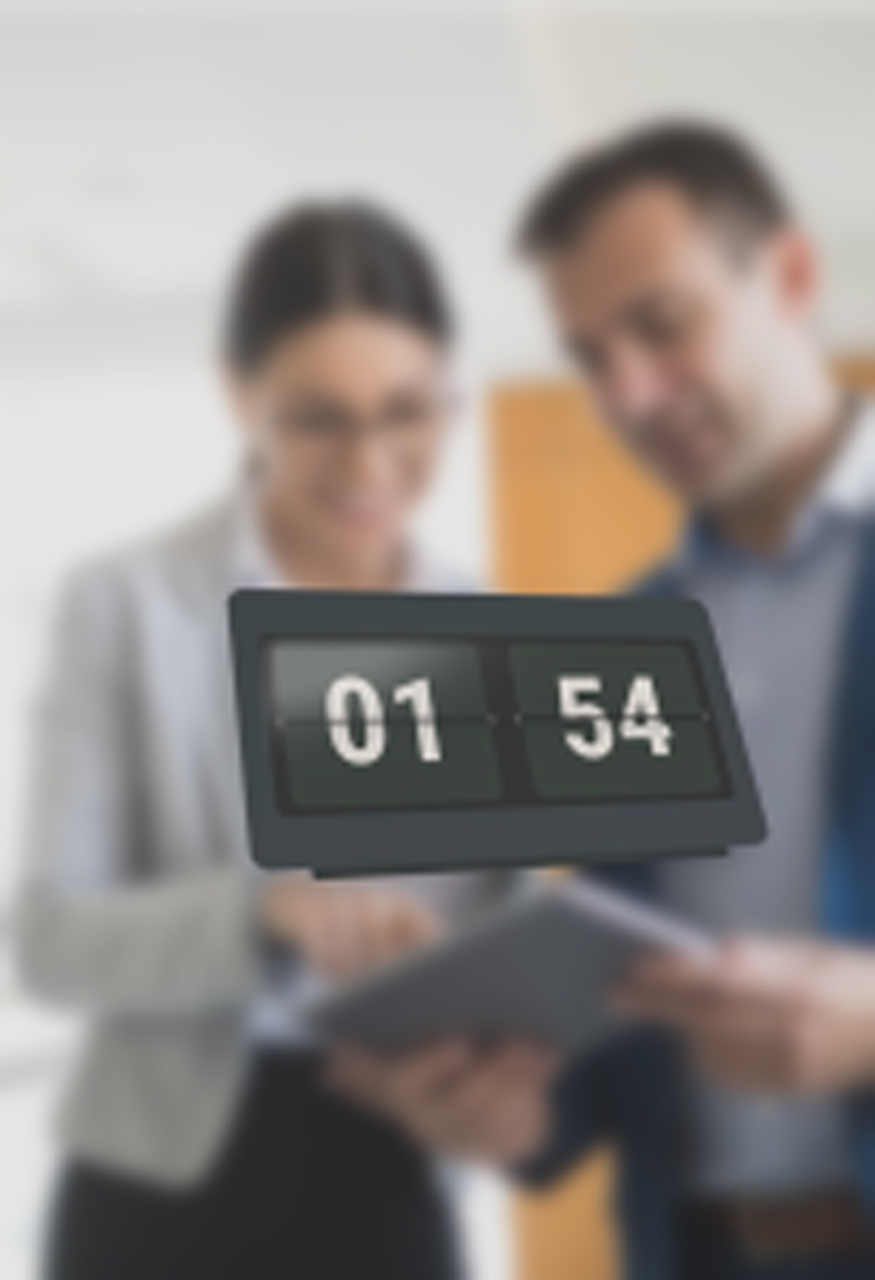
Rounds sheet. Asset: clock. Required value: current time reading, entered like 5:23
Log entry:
1:54
